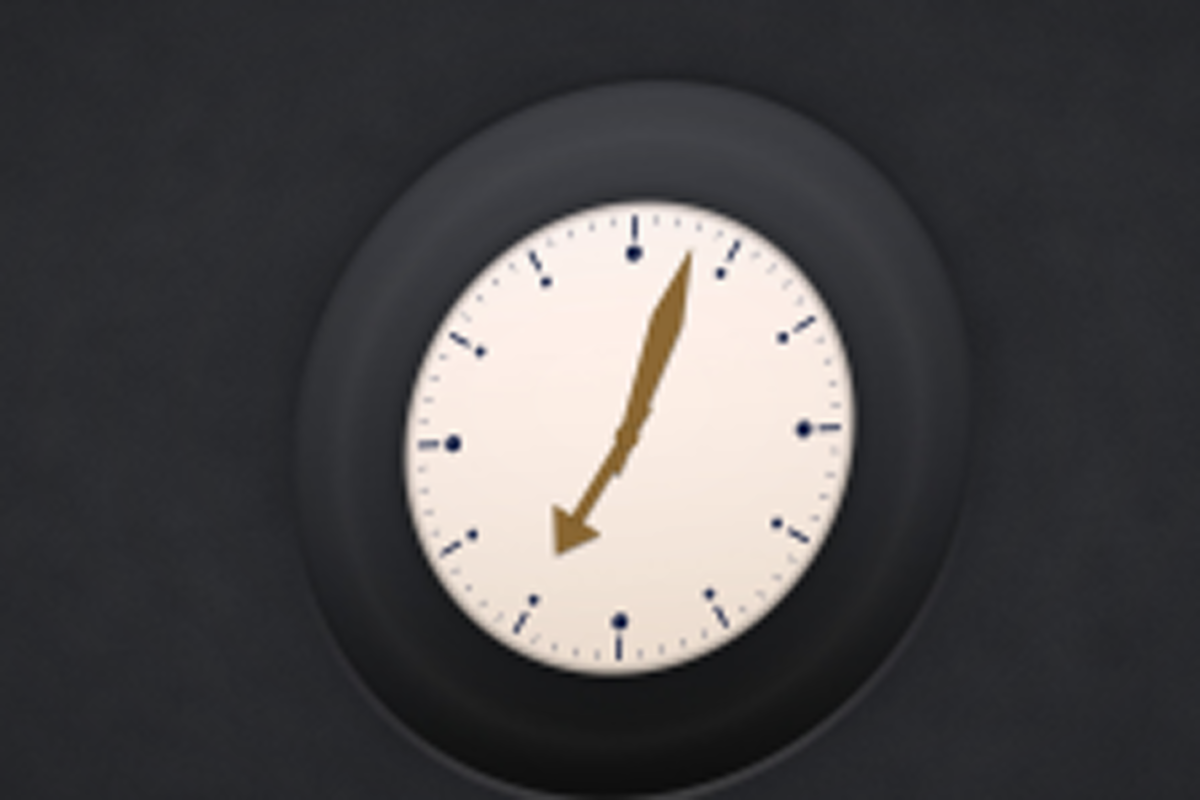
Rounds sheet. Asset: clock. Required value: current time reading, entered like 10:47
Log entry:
7:03
